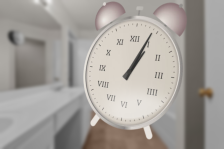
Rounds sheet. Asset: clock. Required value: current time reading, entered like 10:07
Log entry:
1:04
